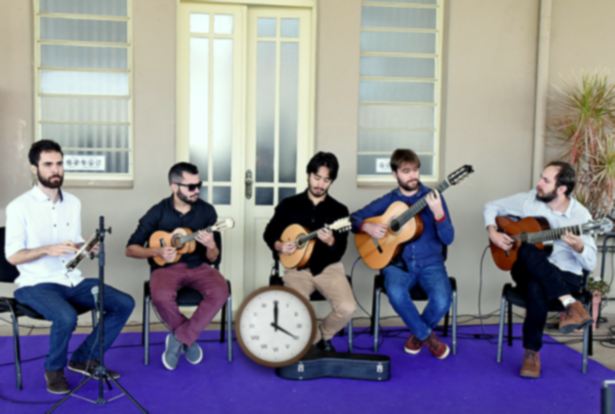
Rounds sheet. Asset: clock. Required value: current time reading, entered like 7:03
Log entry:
4:00
